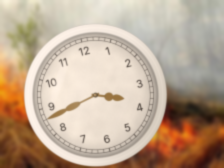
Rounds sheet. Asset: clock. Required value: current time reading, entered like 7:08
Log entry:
3:43
